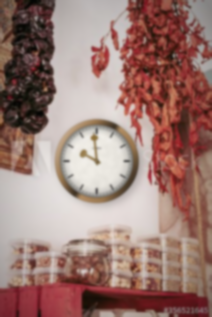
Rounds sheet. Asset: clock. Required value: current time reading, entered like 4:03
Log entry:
9:59
